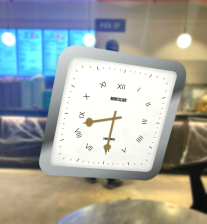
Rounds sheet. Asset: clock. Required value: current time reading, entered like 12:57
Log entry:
8:30
